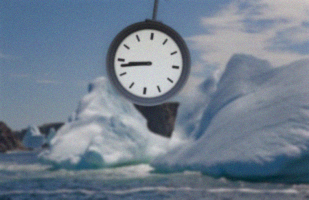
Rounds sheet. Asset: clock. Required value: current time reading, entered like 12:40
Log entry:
8:43
